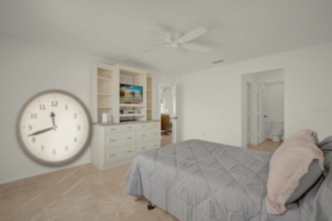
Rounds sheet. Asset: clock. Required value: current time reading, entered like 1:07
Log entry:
11:42
